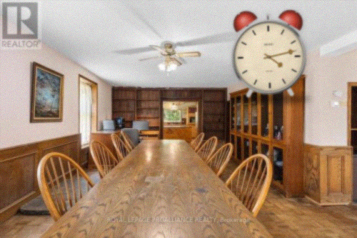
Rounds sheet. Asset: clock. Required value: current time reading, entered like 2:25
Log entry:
4:13
